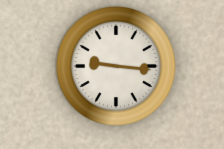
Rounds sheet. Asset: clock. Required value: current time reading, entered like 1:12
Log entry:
9:16
